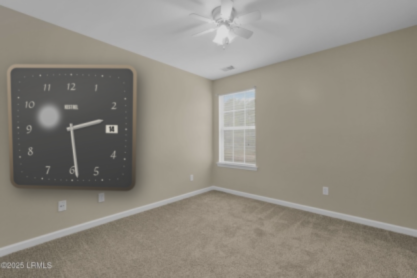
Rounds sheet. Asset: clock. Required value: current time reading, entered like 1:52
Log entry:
2:29
